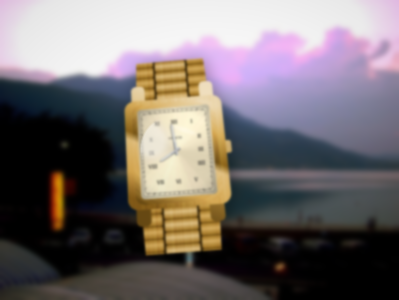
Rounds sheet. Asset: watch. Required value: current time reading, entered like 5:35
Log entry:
7:59
